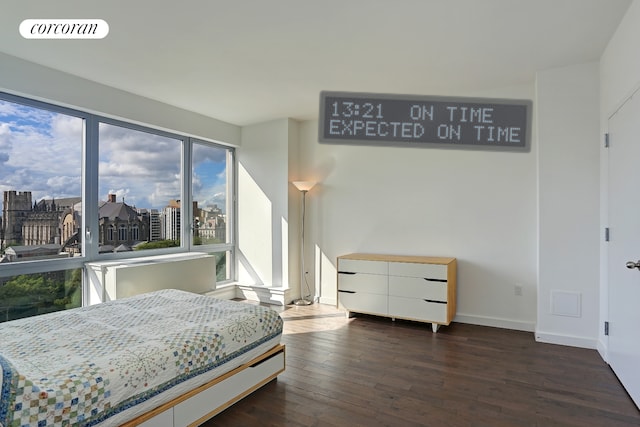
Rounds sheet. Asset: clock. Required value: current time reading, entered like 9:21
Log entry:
13:21
